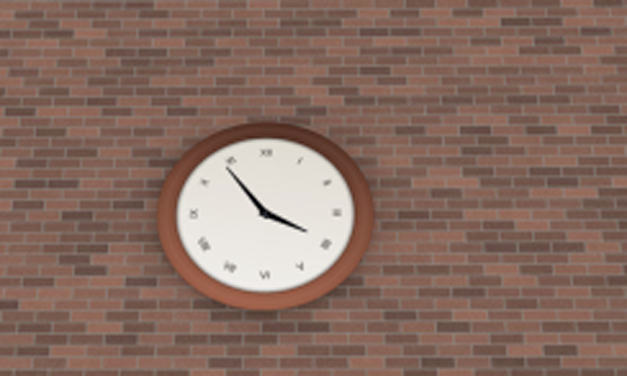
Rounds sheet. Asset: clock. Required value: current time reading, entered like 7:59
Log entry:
3:54
